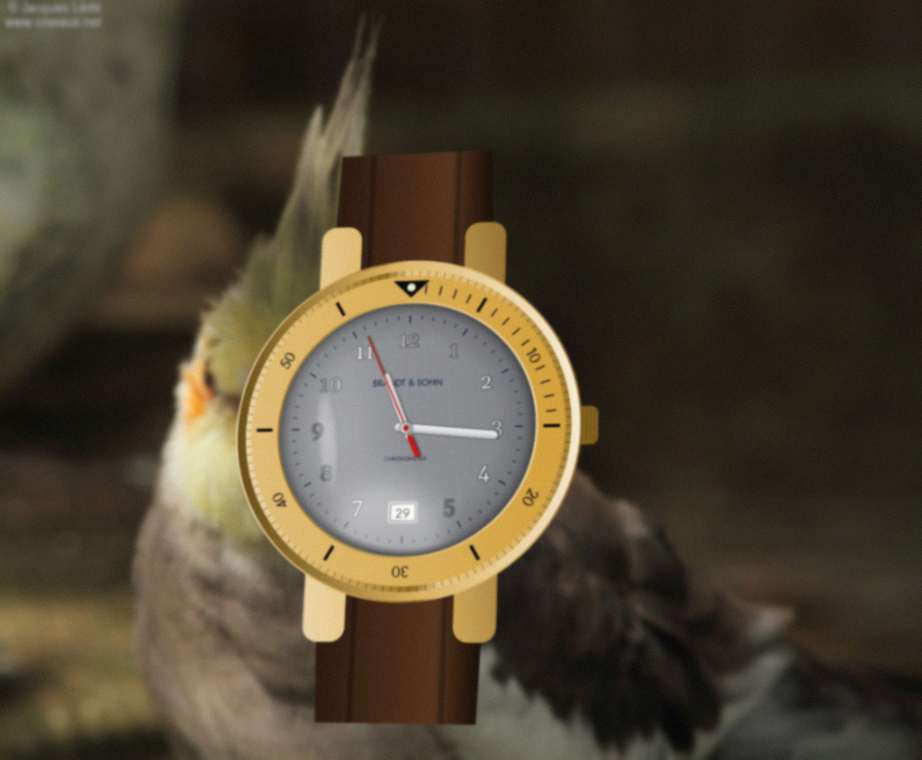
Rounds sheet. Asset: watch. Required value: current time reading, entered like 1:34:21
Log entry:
11:15:56
